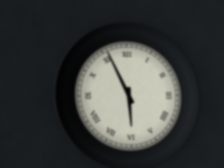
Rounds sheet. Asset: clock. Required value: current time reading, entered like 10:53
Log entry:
5:56
